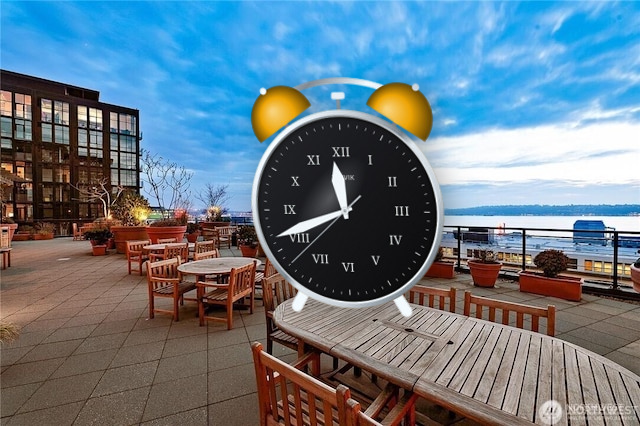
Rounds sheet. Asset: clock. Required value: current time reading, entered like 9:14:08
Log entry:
11:41:38
